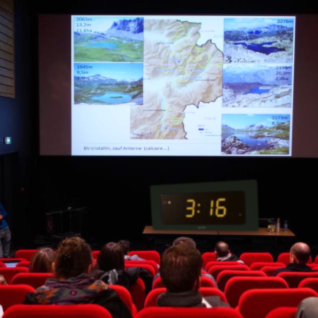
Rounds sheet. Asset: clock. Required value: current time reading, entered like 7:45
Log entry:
3:16
